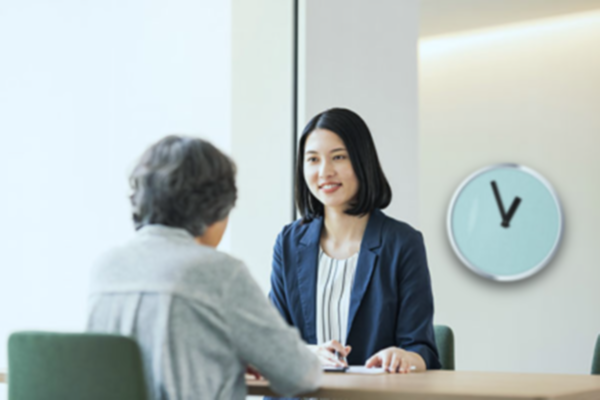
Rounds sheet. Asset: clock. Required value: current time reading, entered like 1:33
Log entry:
12:57
